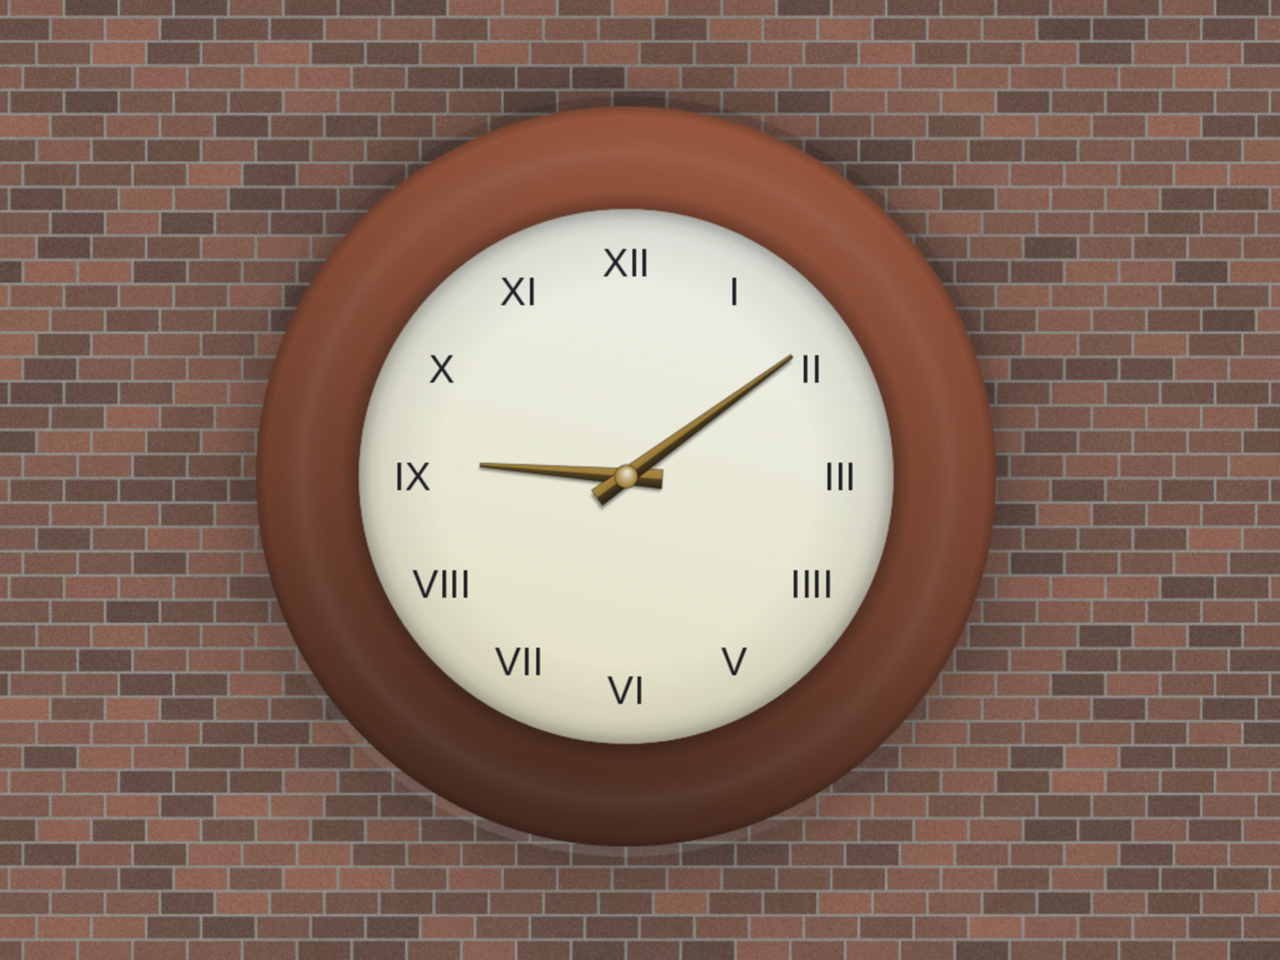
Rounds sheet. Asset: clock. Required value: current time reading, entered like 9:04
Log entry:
9:09
